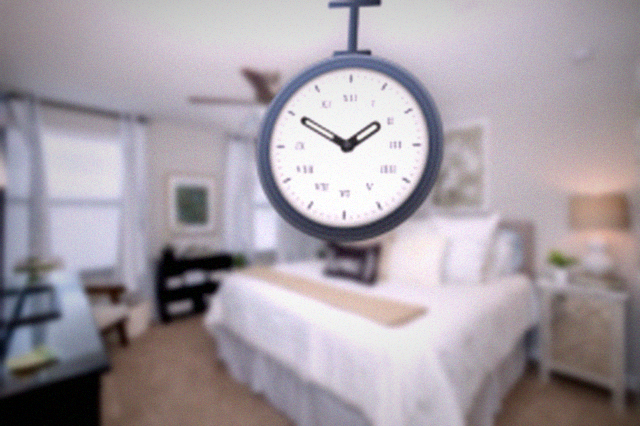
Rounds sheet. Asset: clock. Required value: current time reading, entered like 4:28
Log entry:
1:50
